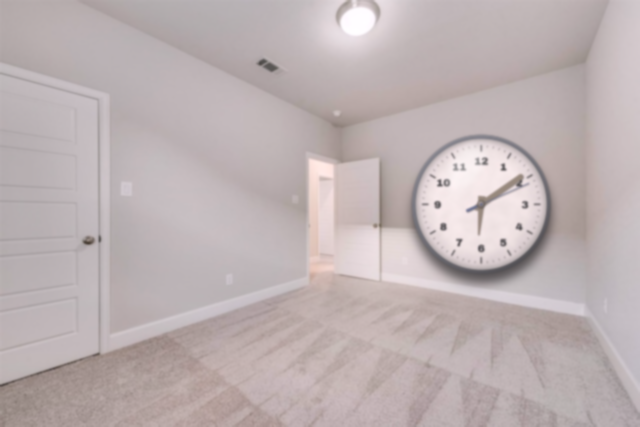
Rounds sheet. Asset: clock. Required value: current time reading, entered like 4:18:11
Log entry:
6:09:11
